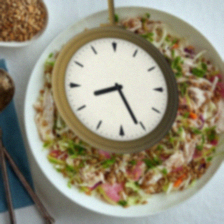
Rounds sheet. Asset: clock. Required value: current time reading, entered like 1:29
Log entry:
8:26
